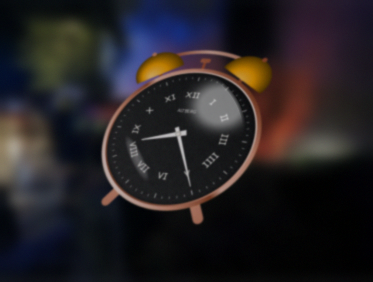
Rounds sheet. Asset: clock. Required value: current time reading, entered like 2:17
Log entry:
8:25
